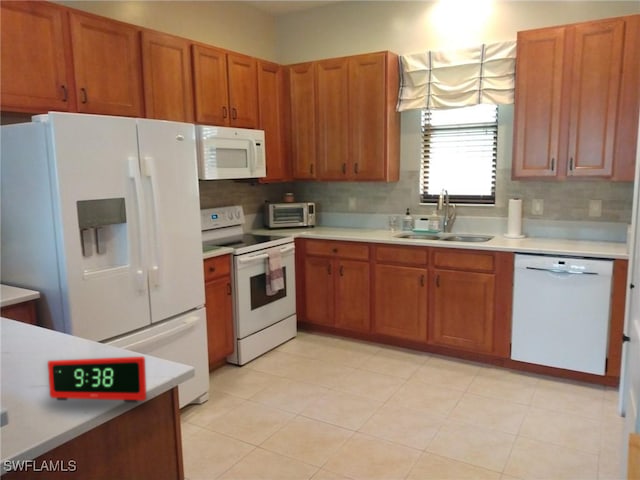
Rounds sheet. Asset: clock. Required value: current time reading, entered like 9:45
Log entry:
9:38
